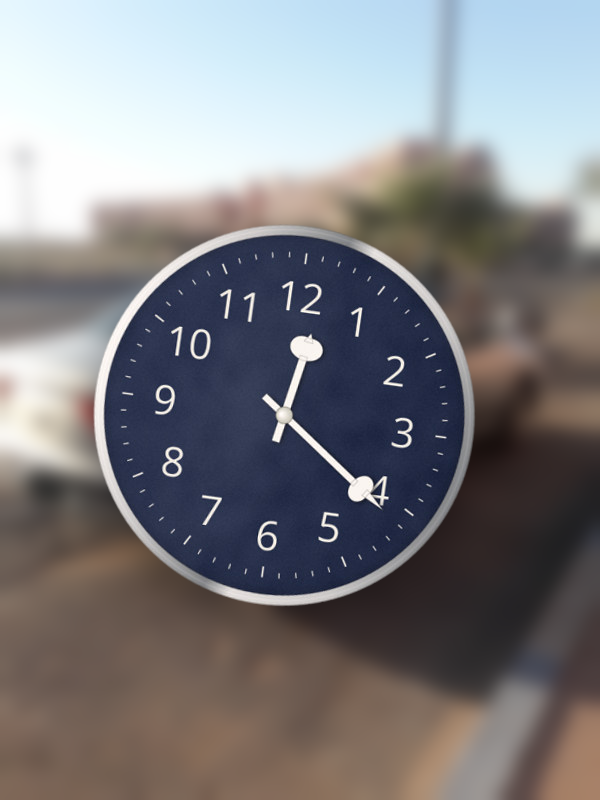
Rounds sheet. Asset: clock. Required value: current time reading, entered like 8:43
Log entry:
12:21
